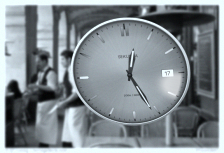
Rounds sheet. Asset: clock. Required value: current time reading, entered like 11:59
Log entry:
12:26
